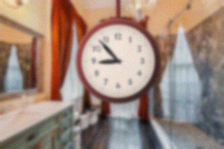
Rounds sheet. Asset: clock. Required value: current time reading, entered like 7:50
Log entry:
8:53
